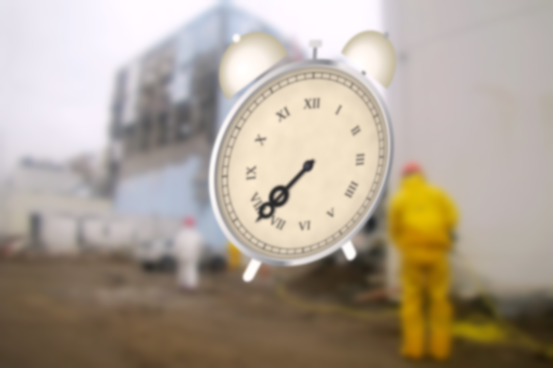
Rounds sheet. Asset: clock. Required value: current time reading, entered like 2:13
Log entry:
7:38
